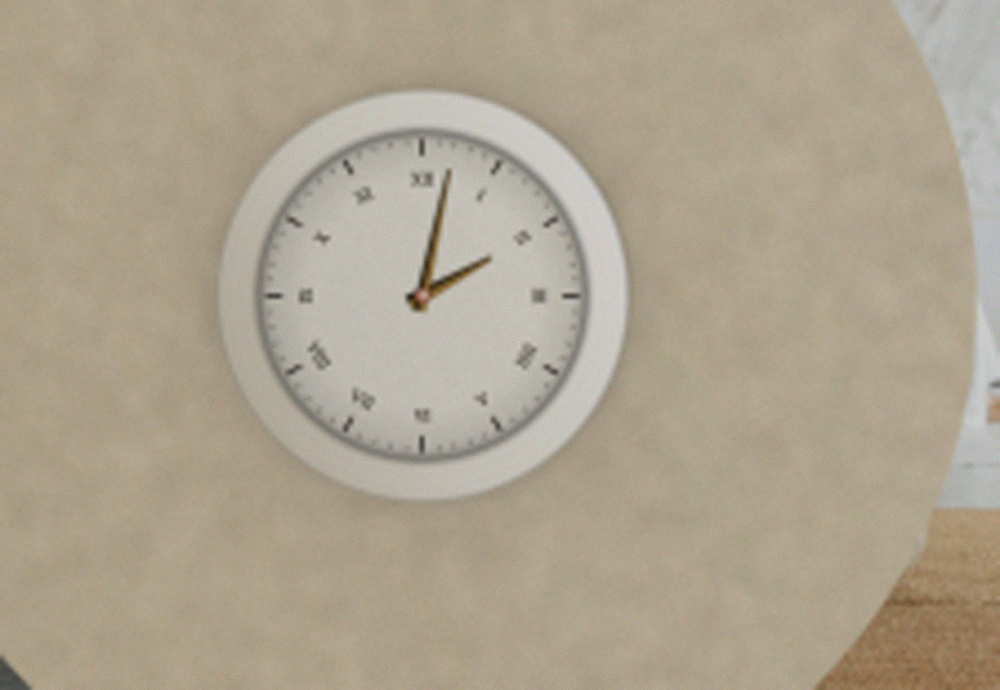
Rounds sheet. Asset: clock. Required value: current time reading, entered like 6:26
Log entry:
2:02
